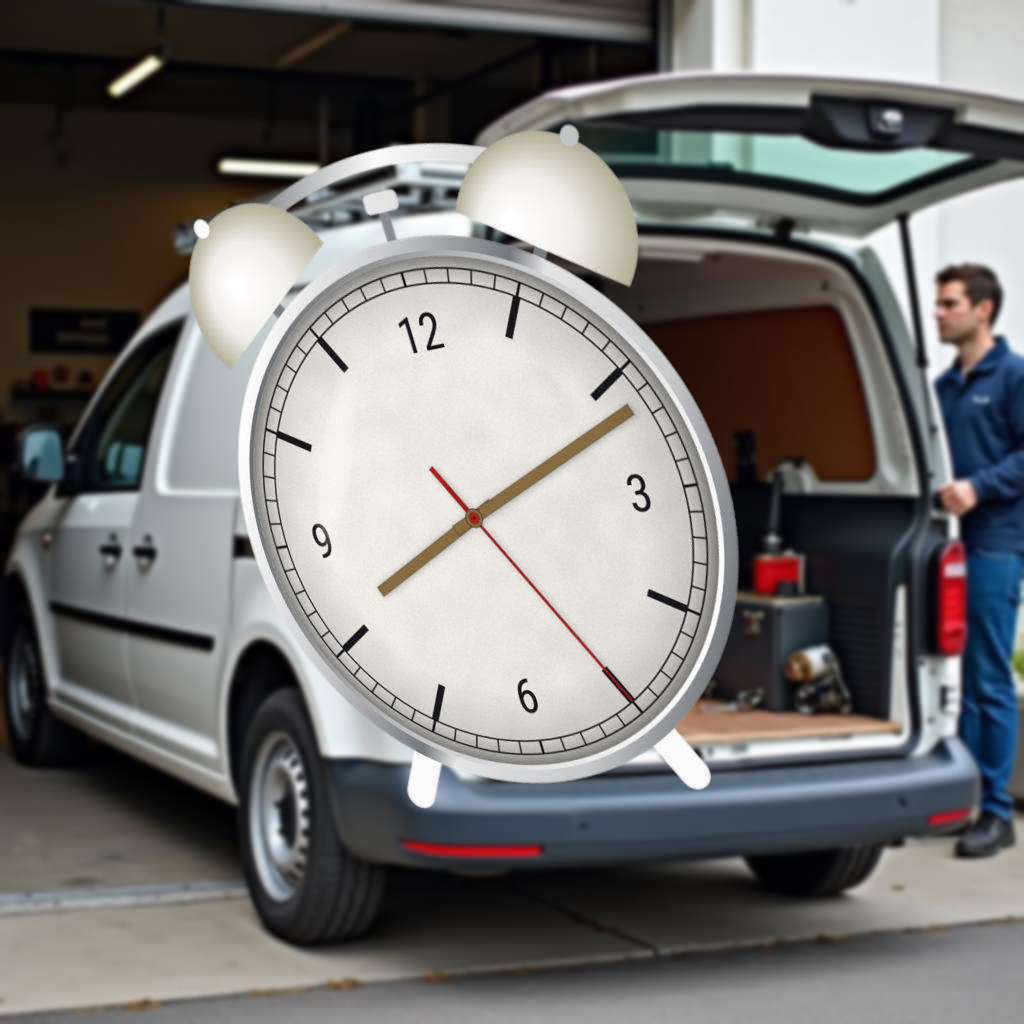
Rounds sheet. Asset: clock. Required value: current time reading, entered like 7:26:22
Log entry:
8:11:25
